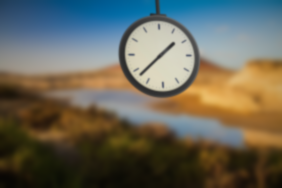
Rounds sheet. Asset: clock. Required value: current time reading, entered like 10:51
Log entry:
1:38
